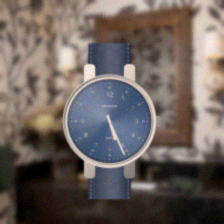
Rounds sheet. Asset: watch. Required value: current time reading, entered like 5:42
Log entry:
5:26
